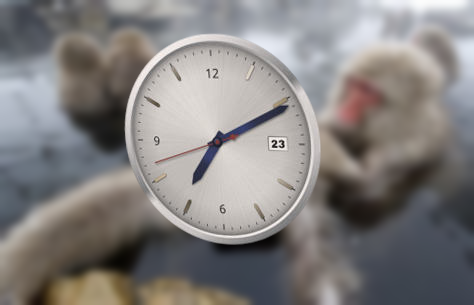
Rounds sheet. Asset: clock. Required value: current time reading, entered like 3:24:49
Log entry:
7:10:42
